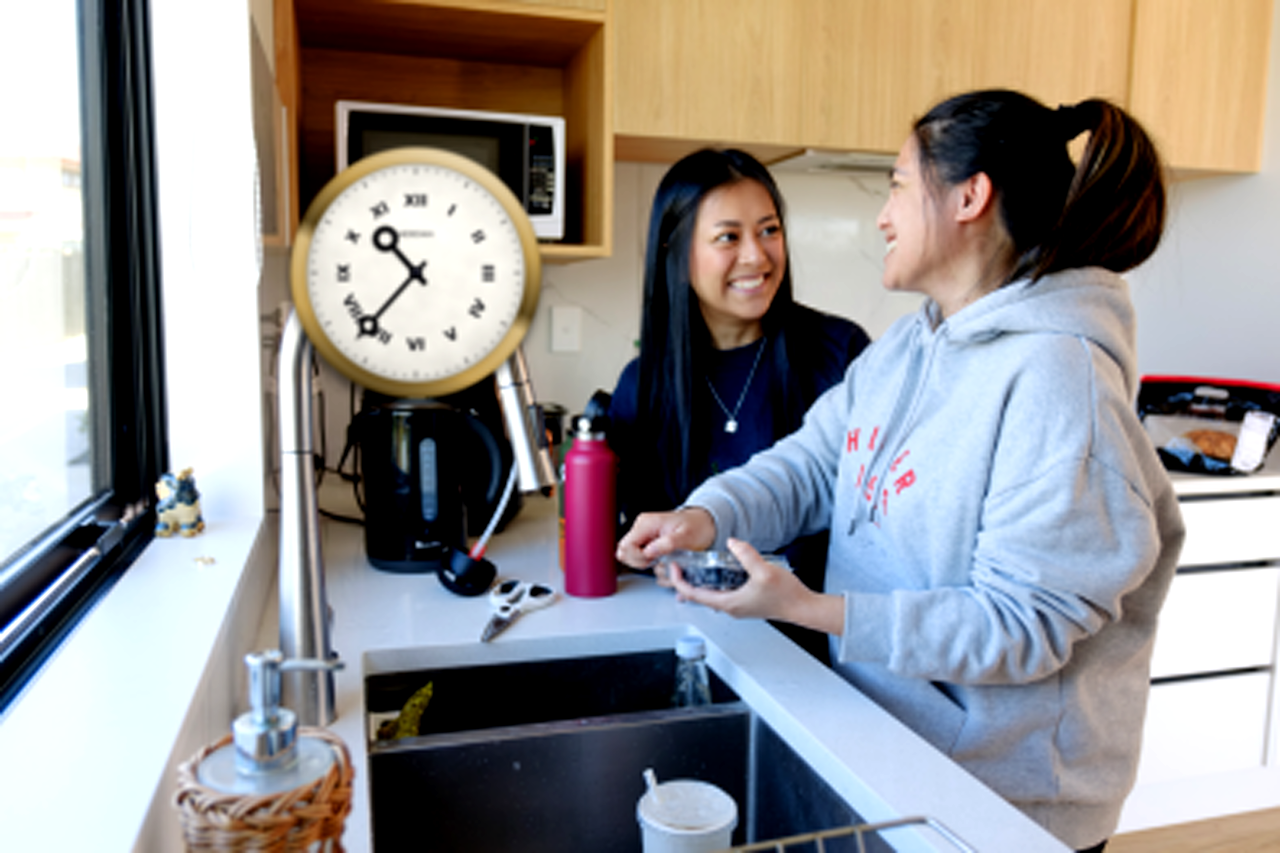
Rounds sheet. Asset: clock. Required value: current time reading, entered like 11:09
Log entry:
10:37
